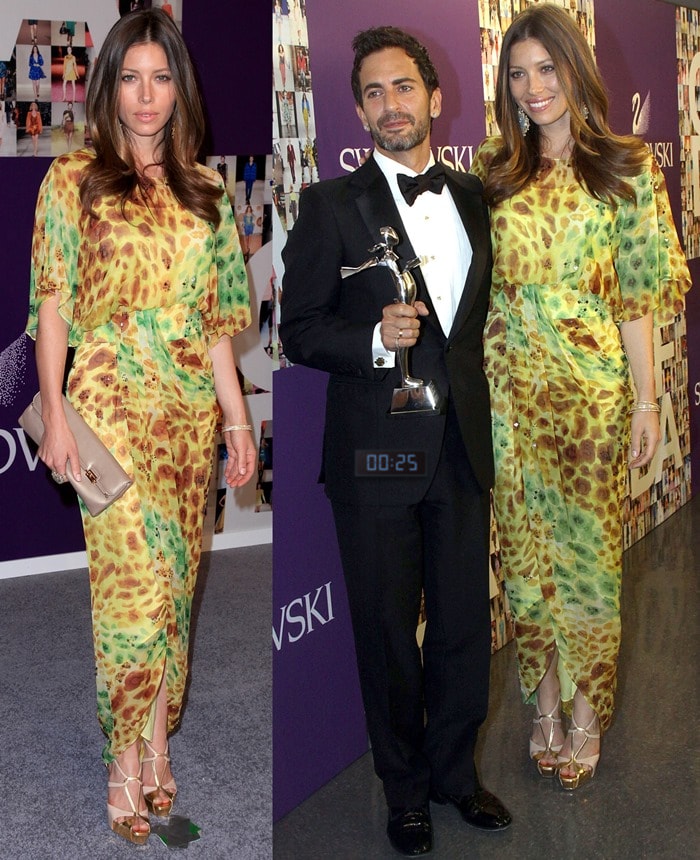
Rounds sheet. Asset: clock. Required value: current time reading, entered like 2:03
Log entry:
0:25
